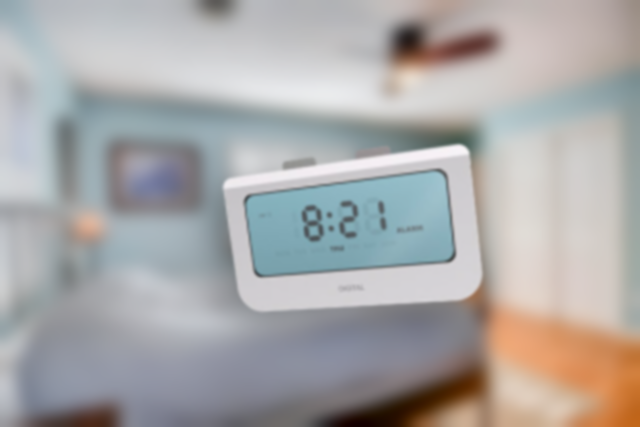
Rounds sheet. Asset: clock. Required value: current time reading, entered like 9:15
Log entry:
8:21
